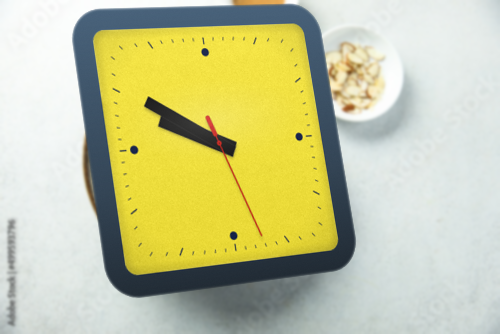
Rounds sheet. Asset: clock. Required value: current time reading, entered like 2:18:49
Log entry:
9:50:27
